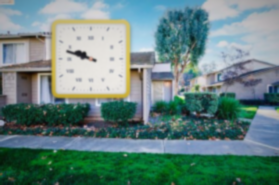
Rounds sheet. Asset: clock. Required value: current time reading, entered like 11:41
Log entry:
9:48
